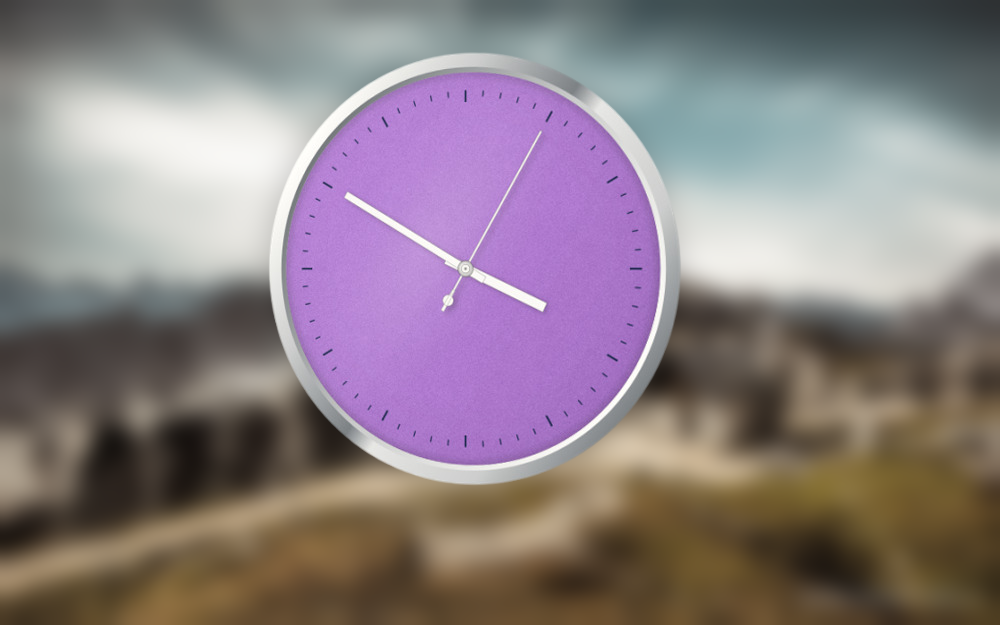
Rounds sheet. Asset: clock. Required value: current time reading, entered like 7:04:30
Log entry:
3:50:05
